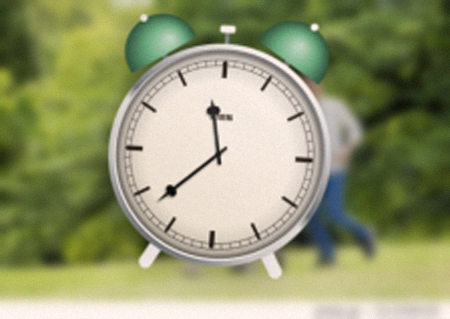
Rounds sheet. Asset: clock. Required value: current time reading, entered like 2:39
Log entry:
11:38
